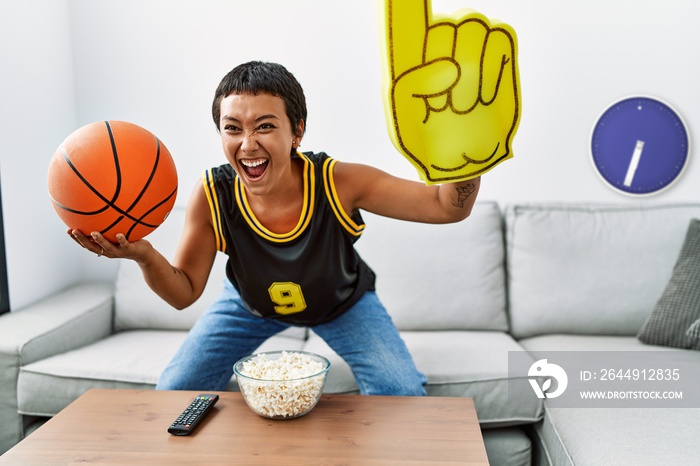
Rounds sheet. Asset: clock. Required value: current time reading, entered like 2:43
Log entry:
6:33
